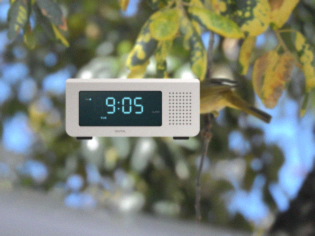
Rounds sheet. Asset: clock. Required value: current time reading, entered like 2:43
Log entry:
9:05
